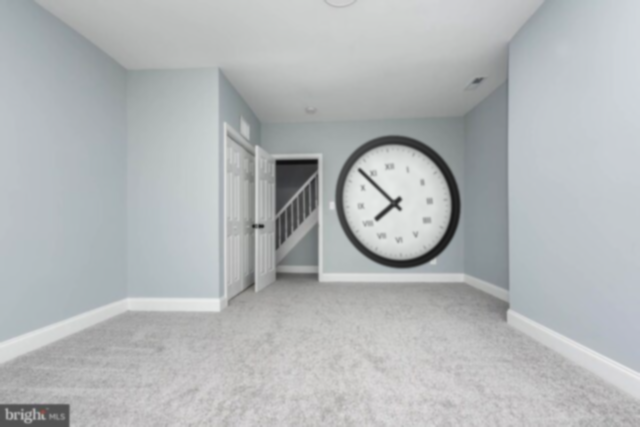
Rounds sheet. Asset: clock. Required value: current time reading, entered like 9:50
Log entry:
7:53
